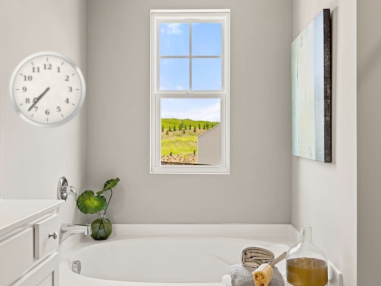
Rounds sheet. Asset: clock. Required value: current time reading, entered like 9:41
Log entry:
7:37
